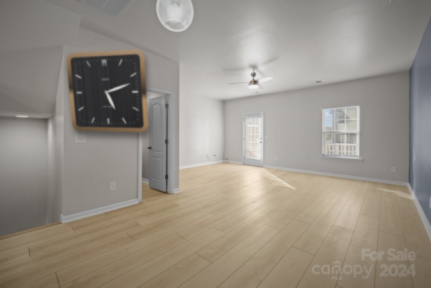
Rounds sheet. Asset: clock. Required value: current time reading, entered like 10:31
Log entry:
5:12
